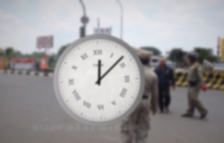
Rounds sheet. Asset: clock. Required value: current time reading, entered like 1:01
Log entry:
12:08
